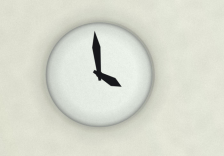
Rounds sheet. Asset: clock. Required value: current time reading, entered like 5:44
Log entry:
3:59
